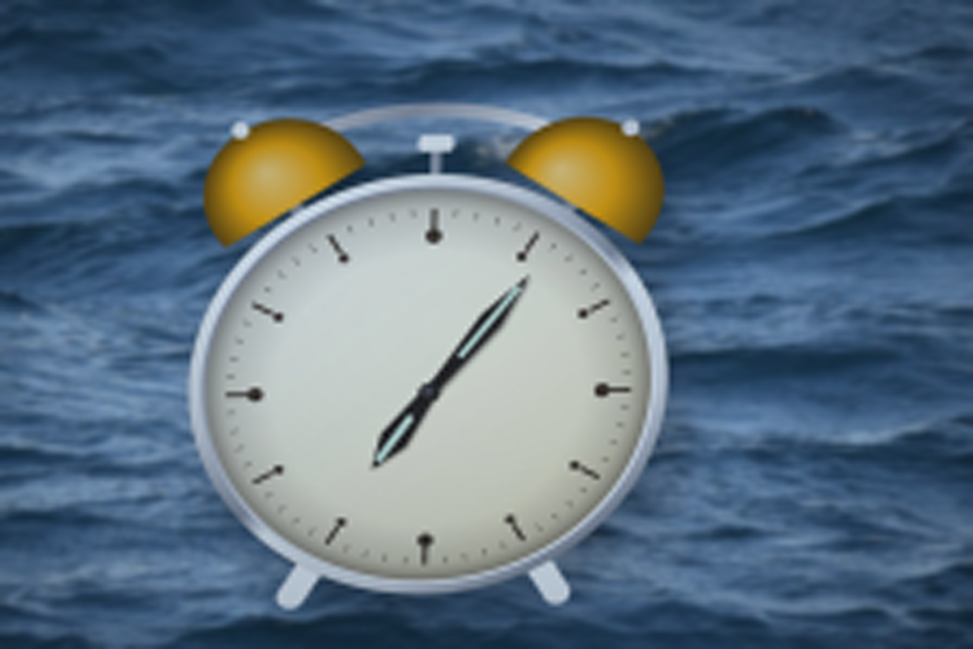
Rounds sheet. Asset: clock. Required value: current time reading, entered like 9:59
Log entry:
7:06
